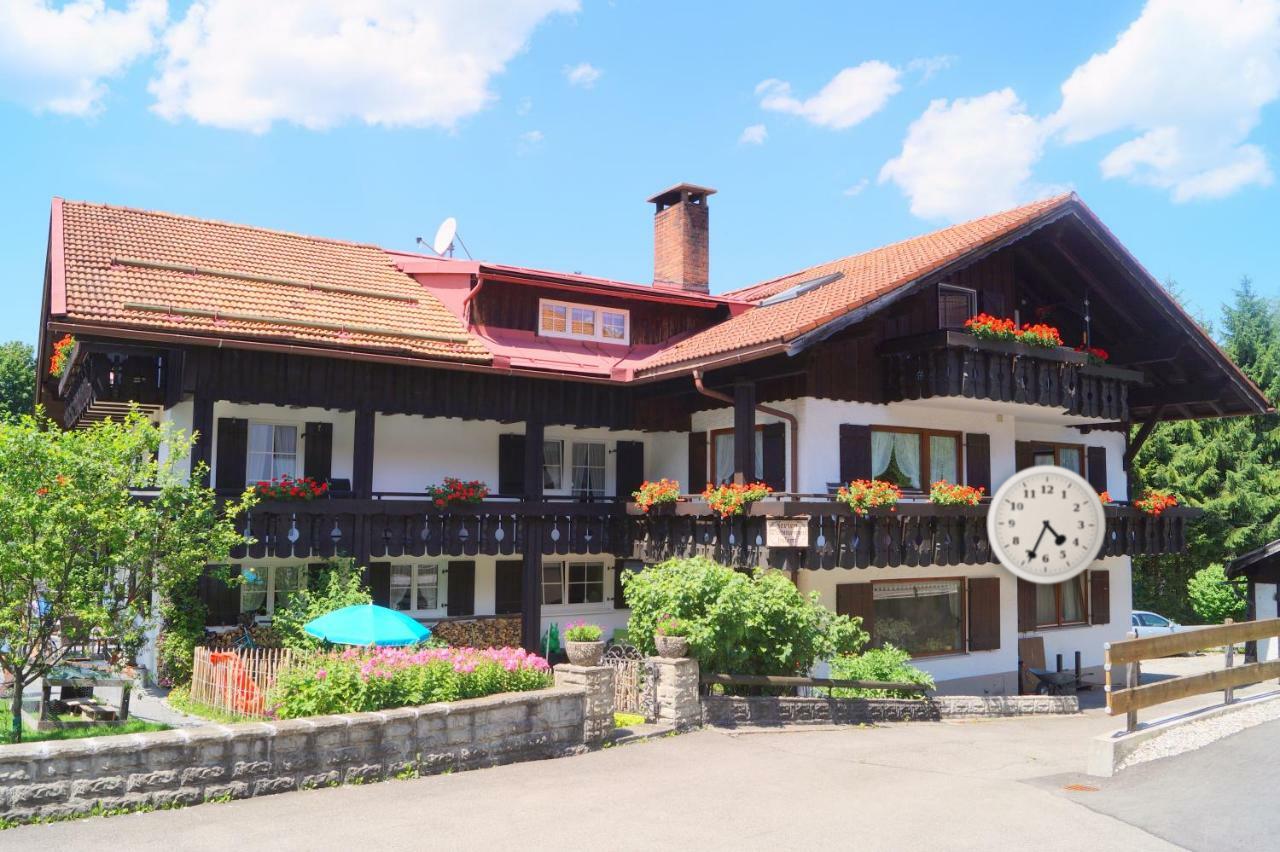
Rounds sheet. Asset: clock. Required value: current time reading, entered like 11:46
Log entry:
4:34
